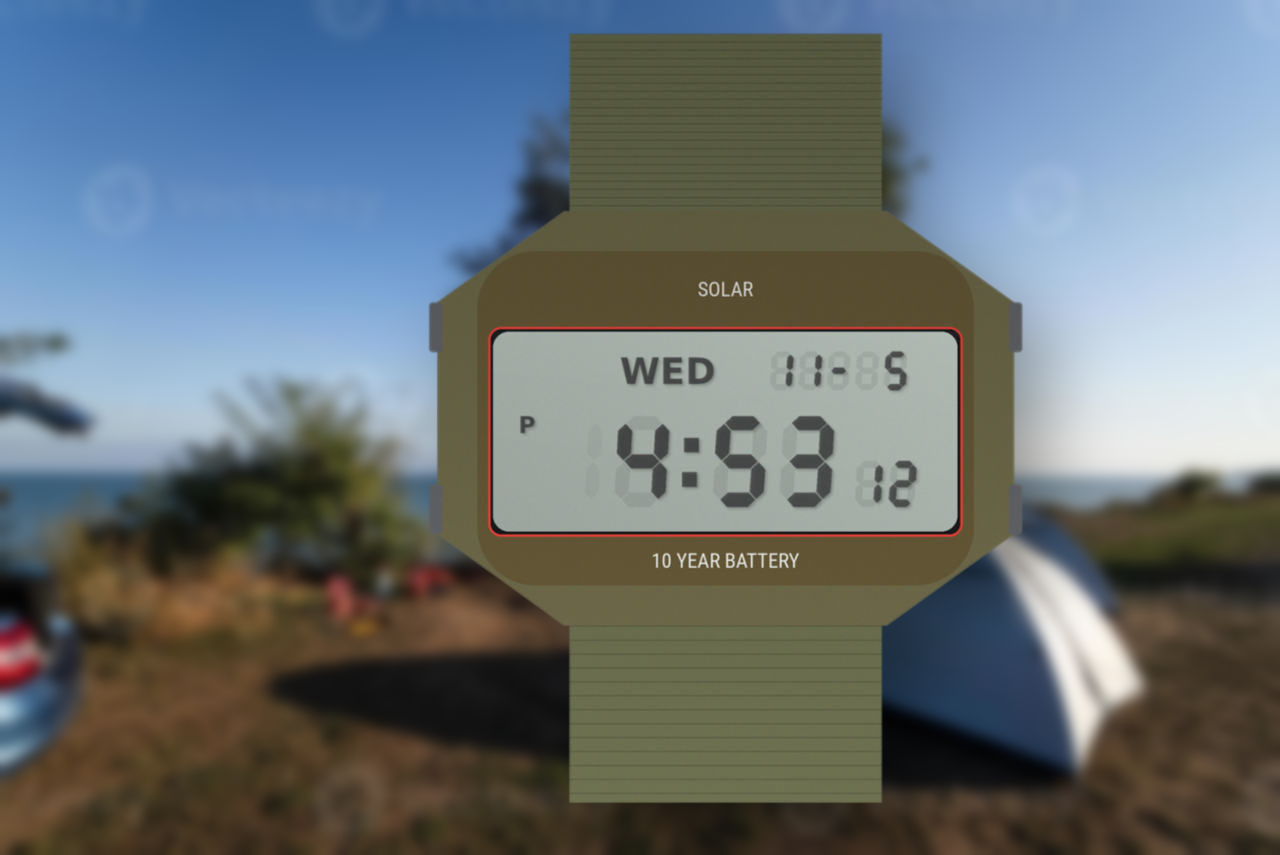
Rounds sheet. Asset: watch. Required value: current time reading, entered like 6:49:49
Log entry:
4:53:12
